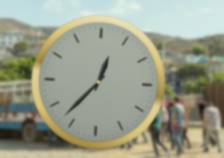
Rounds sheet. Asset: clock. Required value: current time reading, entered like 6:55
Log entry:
12:37
